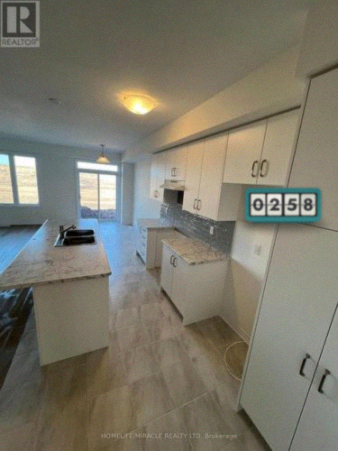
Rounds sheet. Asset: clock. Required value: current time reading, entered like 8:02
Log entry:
2:58
